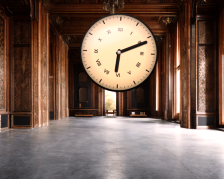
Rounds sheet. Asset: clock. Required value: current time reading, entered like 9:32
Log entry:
6:11
